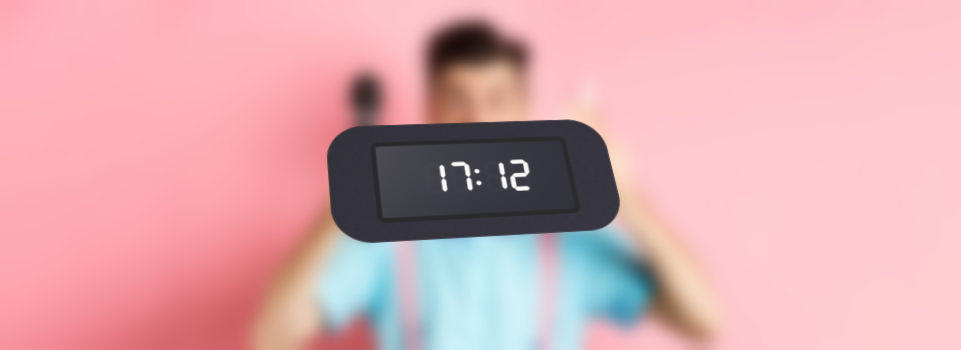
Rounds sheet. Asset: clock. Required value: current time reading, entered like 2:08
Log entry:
17:12
